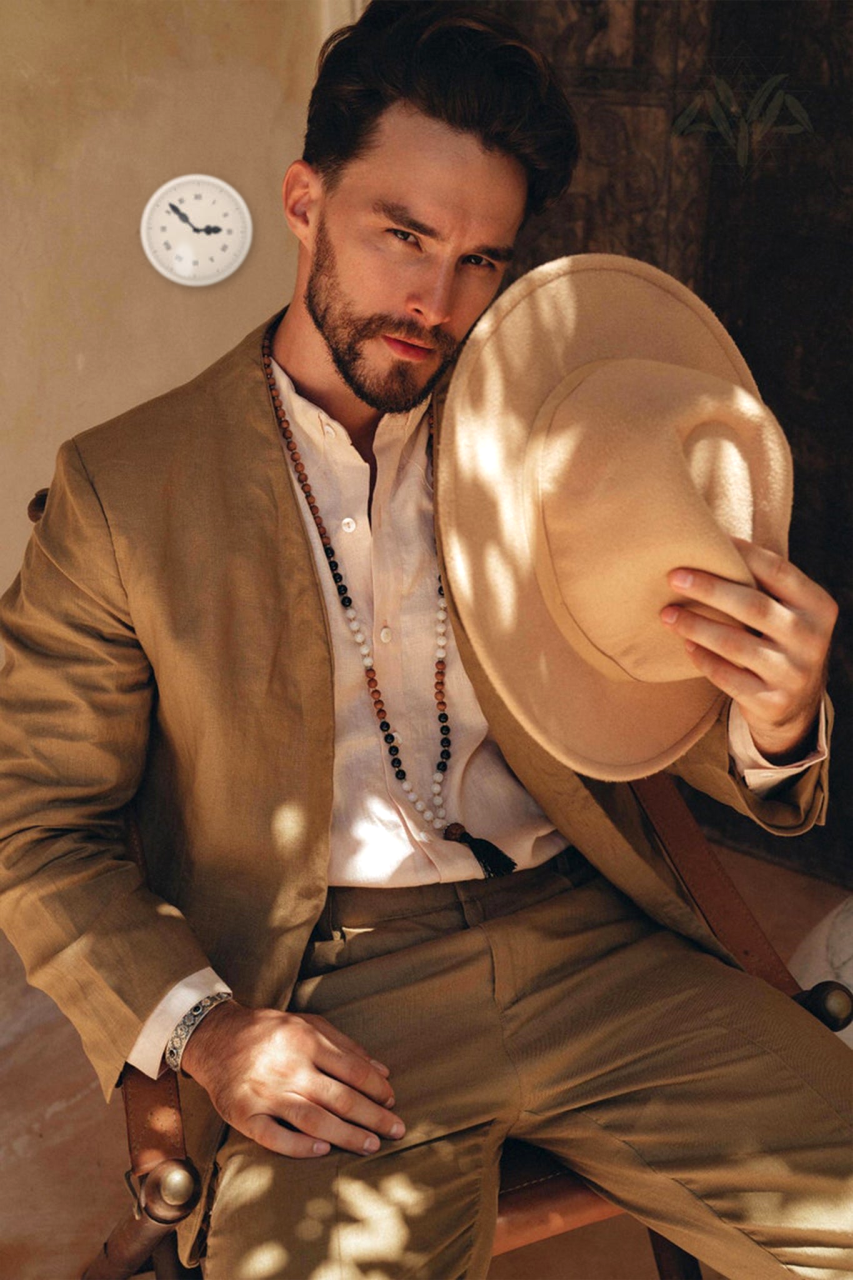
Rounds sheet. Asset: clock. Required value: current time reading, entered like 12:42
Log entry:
2:52
